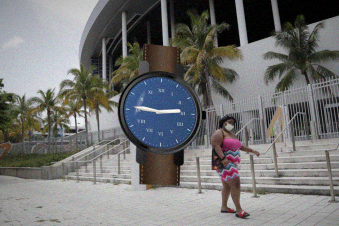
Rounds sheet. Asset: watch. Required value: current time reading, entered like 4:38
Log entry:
2:46
